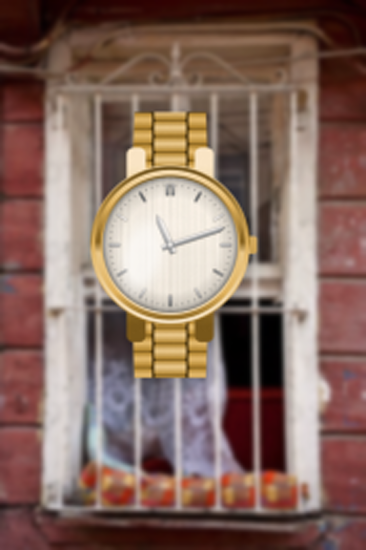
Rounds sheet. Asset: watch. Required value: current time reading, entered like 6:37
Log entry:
11:12
